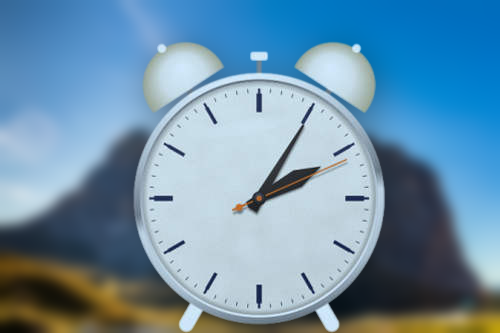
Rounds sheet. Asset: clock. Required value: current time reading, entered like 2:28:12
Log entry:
2:05:11
